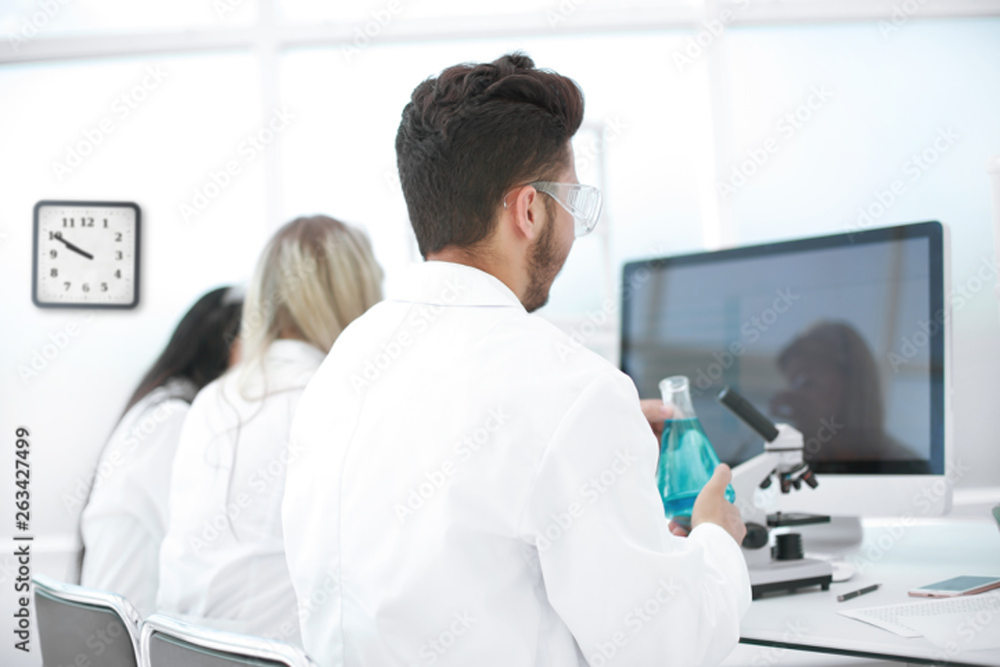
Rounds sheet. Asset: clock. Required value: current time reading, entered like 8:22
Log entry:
9:50
